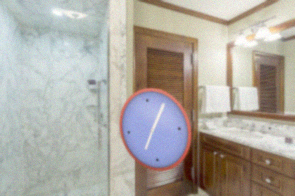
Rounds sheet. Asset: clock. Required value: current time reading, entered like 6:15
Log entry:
7:06
